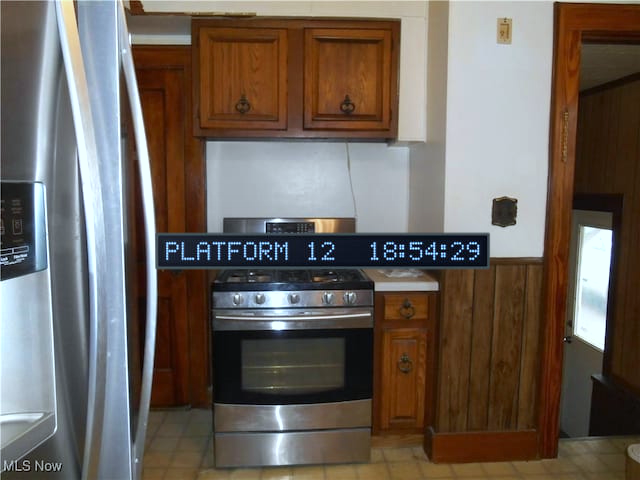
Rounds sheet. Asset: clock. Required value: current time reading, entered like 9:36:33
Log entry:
18:54:29
